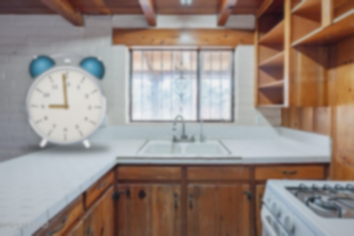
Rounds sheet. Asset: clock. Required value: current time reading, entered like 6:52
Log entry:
8:59
